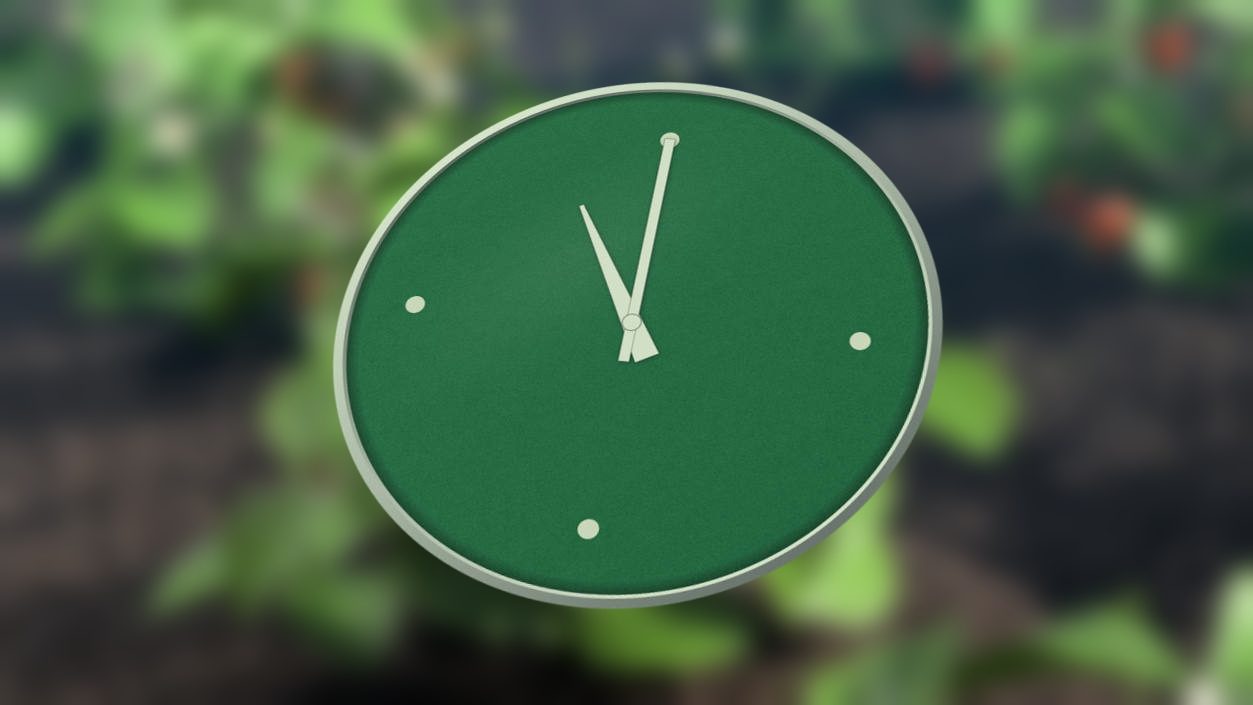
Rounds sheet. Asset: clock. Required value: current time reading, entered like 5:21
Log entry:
11:00
